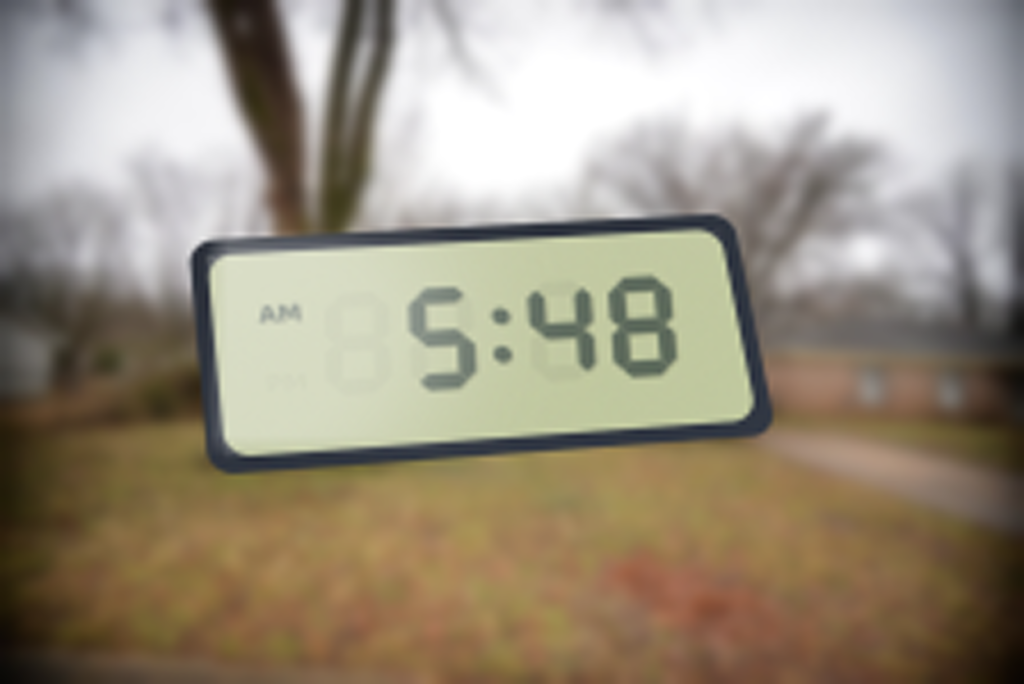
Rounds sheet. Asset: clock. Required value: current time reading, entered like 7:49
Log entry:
5:48
